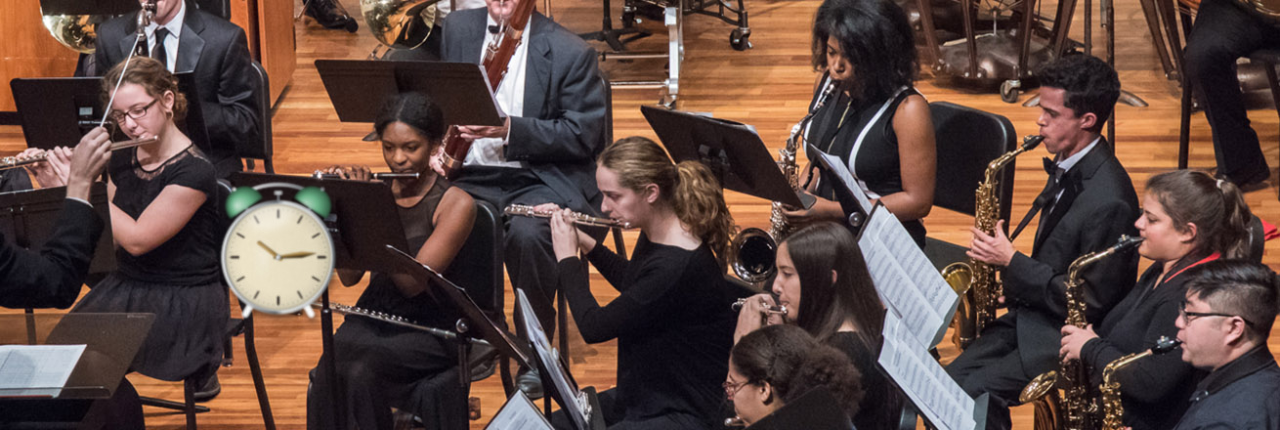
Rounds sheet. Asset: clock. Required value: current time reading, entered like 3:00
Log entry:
10:14
